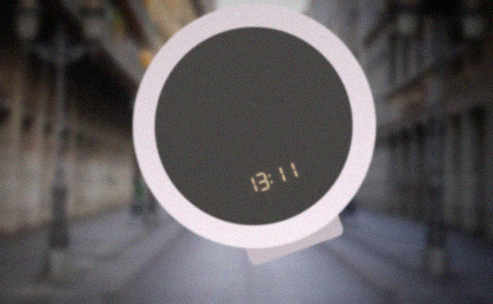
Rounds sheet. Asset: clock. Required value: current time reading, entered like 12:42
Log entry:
13:11
